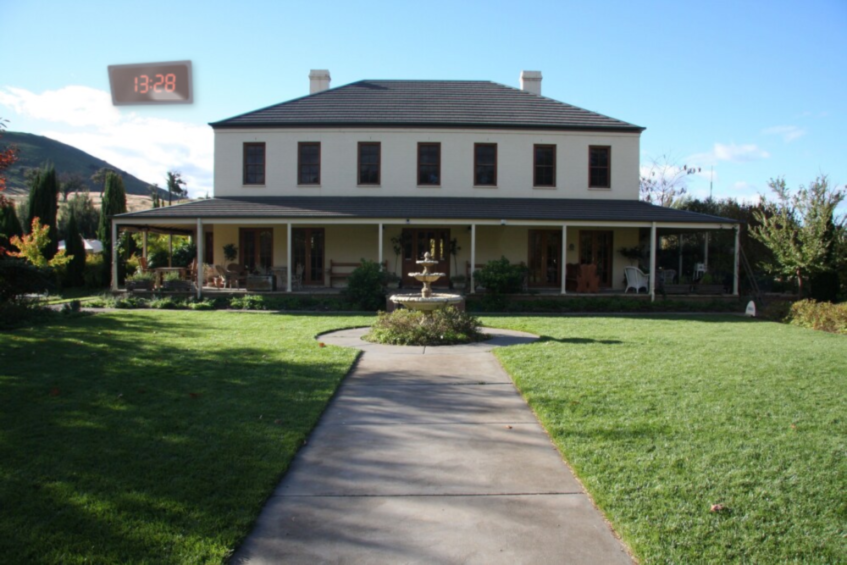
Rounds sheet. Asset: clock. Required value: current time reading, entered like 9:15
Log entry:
13:28
